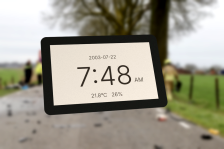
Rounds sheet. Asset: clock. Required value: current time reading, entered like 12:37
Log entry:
7:48
